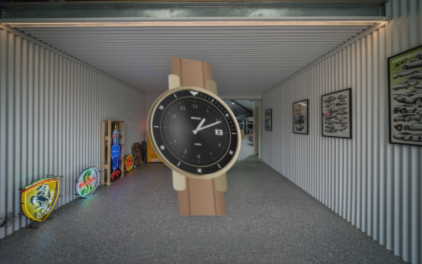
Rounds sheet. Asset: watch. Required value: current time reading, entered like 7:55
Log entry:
1:11
